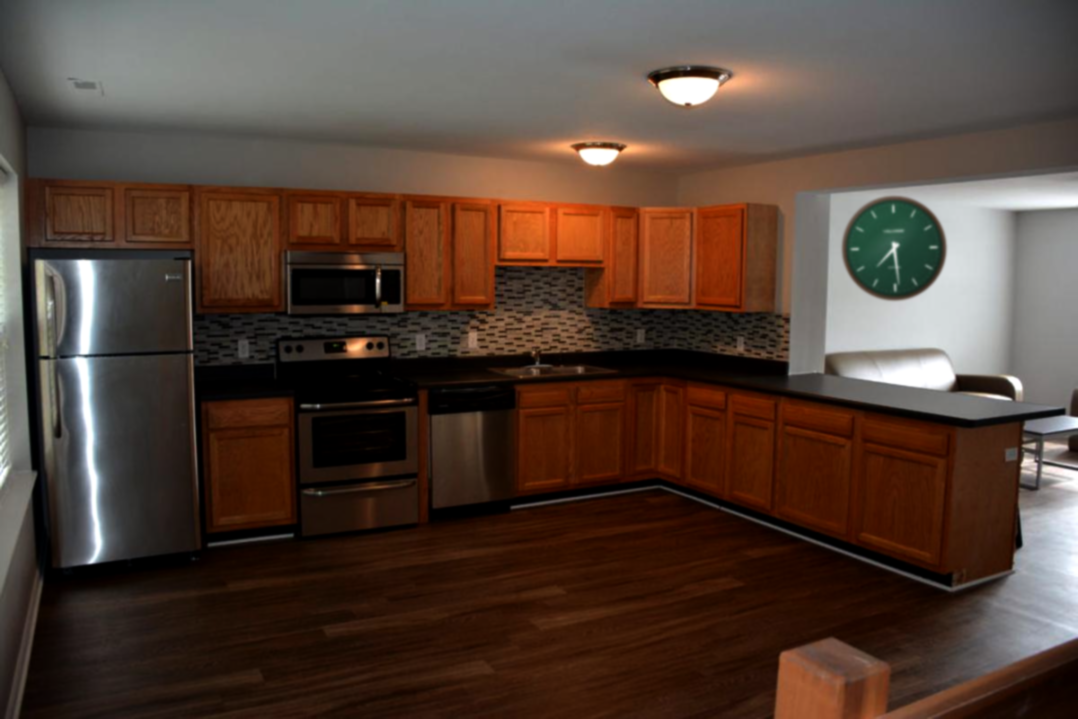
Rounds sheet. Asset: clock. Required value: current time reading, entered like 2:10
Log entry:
7:29
